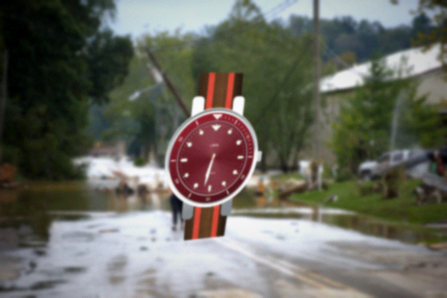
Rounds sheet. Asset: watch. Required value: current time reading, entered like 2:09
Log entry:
6:32
